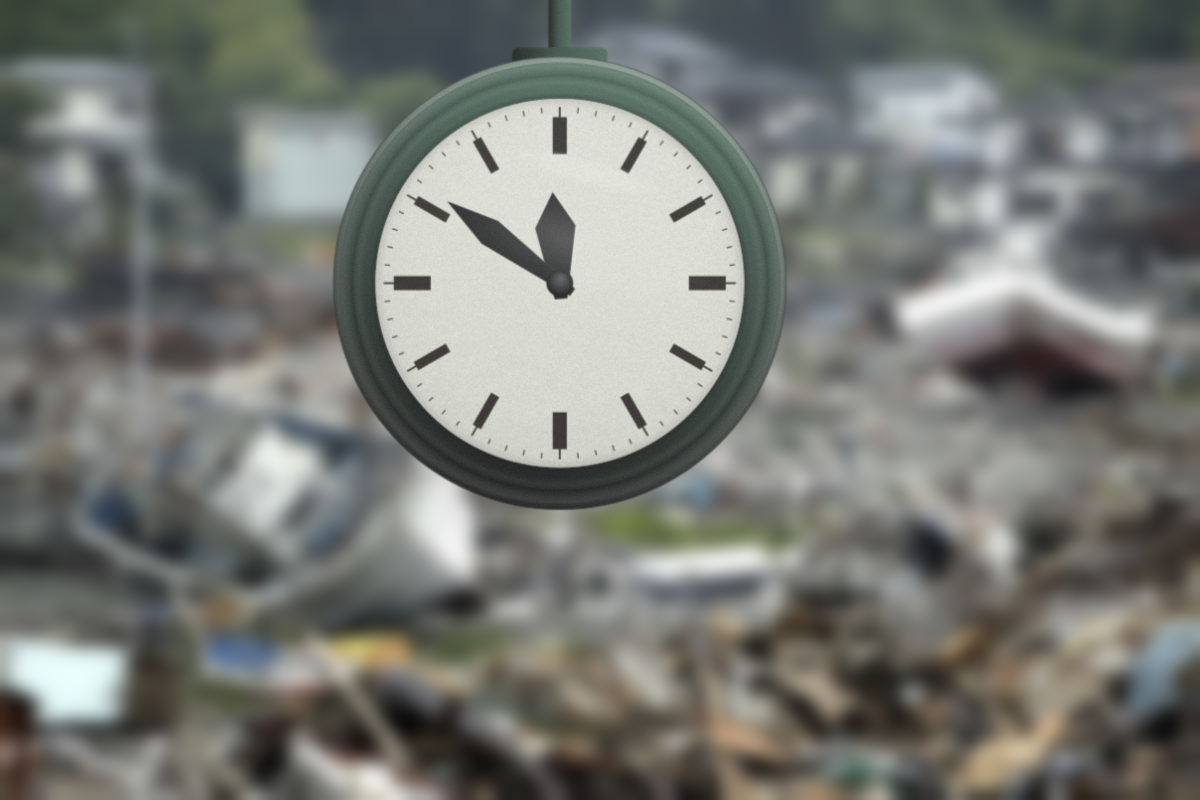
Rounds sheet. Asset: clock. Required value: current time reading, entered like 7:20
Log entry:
11:51
